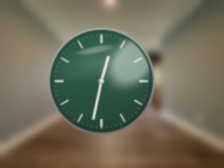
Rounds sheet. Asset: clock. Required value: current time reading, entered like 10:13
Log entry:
12:32
